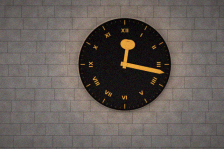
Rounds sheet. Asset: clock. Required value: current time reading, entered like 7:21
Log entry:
12:17
